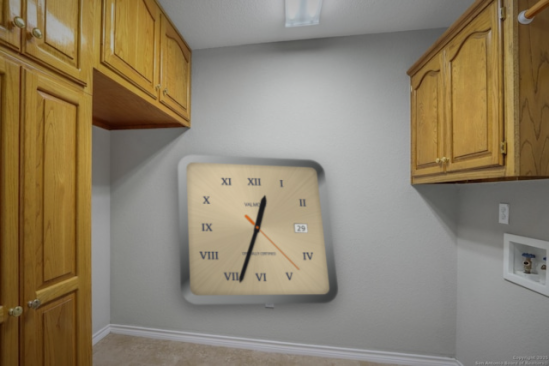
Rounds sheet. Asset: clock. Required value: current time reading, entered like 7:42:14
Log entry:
12:33:23
